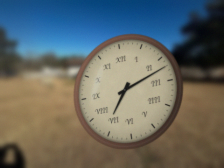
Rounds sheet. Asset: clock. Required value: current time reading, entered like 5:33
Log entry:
7:12
